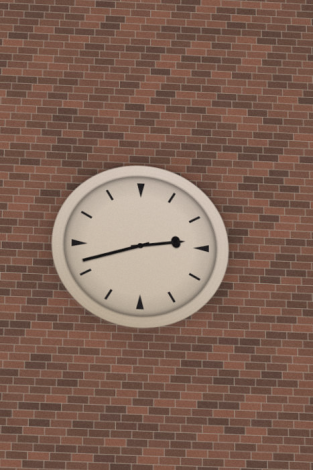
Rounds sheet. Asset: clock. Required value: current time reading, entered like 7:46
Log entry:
2:42
